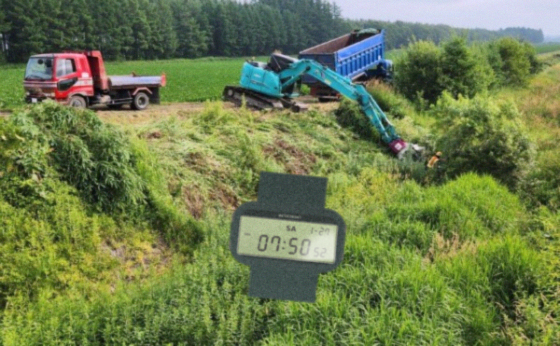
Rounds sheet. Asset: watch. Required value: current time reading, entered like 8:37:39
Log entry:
7:50:52
